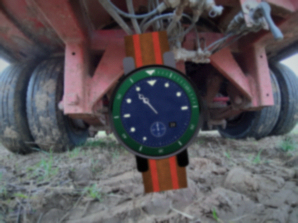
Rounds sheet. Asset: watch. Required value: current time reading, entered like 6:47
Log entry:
10:54
